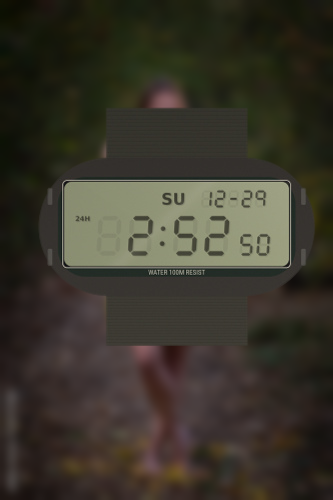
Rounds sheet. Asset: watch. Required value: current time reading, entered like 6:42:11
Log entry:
2:52:50
